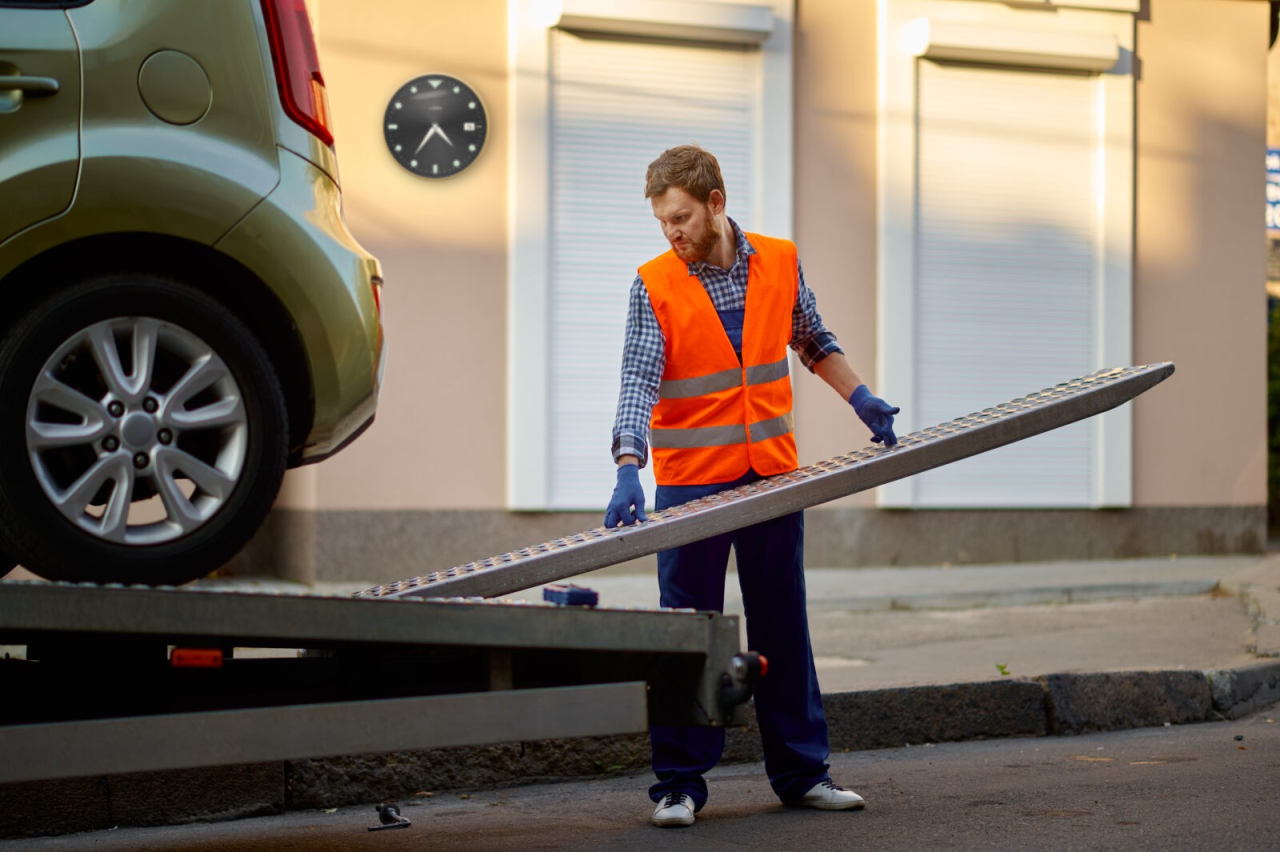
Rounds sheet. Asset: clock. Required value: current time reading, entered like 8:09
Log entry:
4:36
